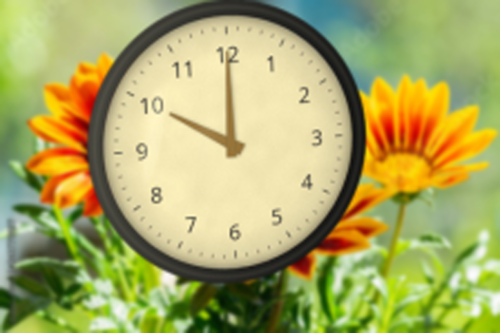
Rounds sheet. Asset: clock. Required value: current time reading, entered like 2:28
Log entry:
10:00
